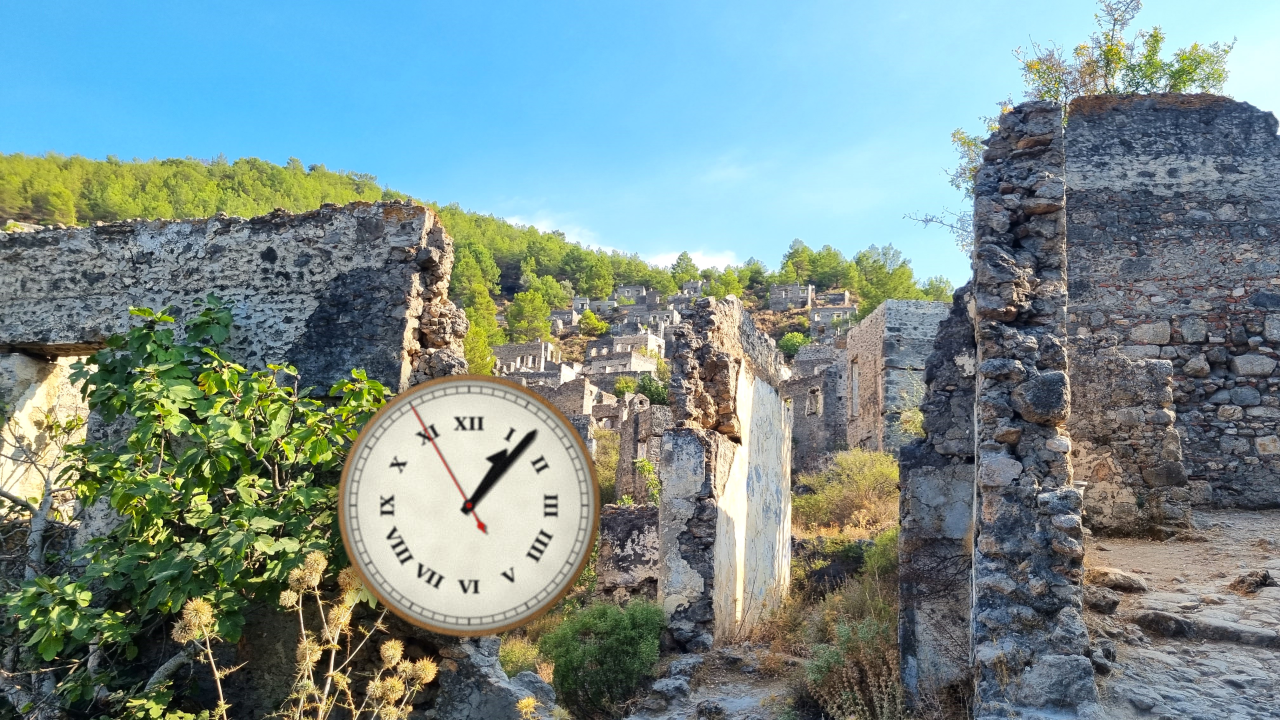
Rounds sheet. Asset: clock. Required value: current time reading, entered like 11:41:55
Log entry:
1:06:55
